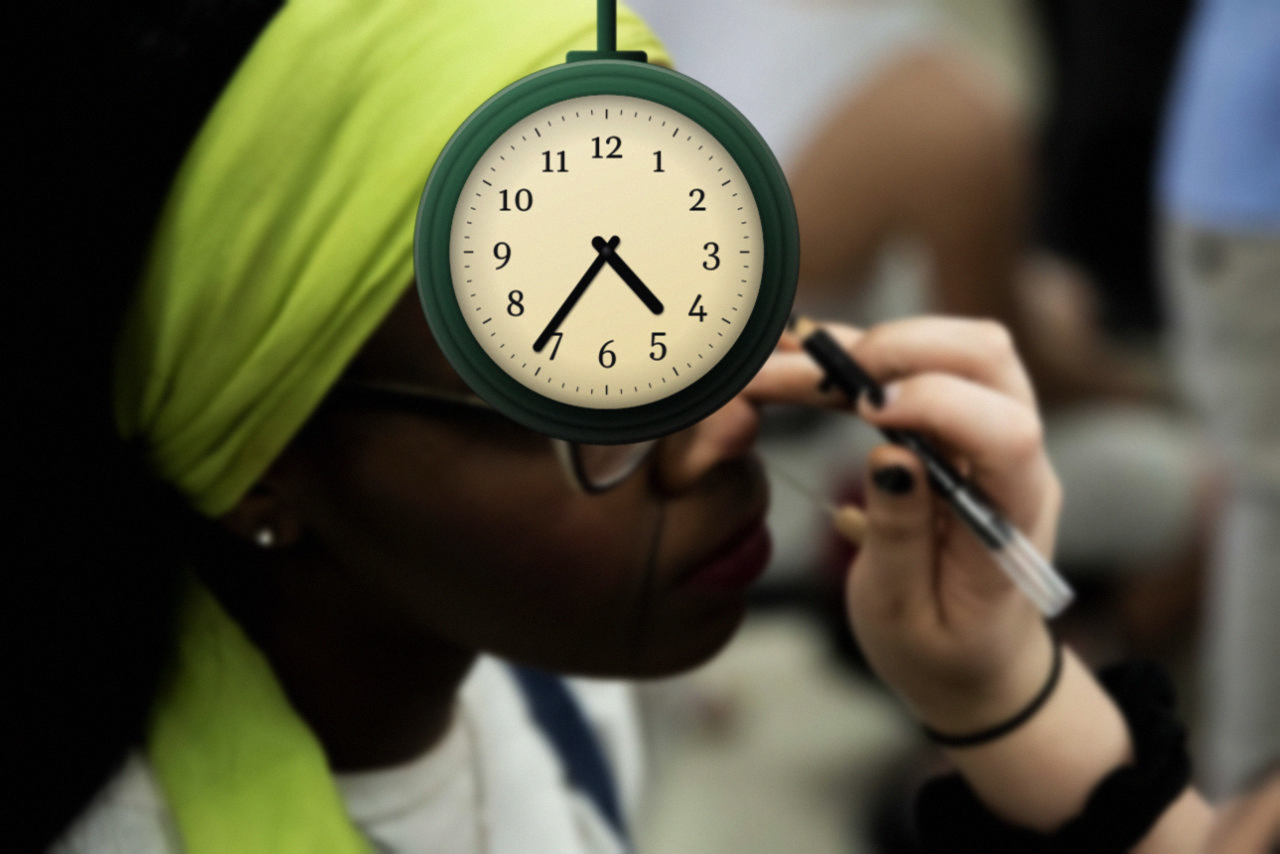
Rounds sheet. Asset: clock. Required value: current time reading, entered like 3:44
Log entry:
4:36
